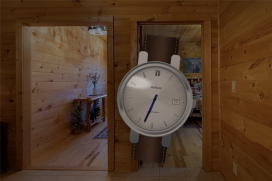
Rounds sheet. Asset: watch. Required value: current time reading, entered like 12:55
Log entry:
6:33
